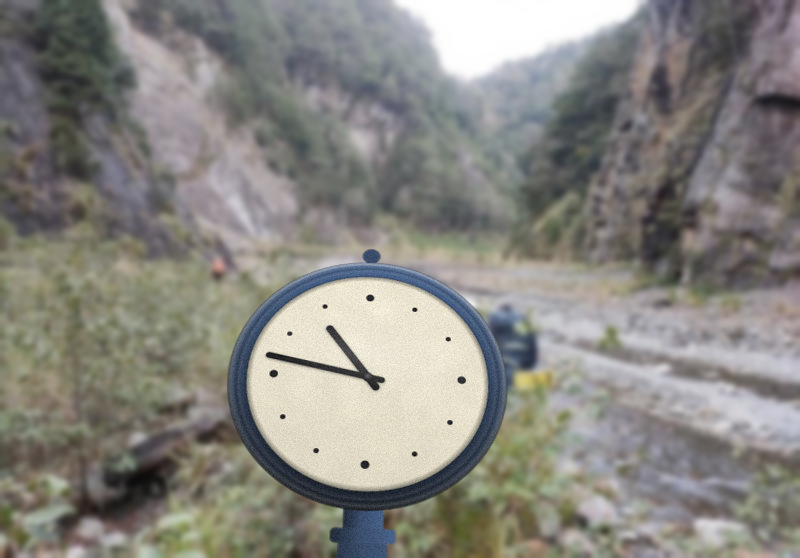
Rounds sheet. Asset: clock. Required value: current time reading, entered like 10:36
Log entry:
10:47
